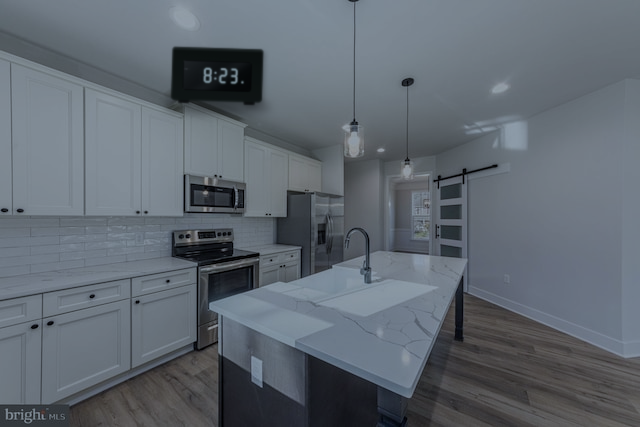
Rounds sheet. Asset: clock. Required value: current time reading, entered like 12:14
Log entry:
8:23
